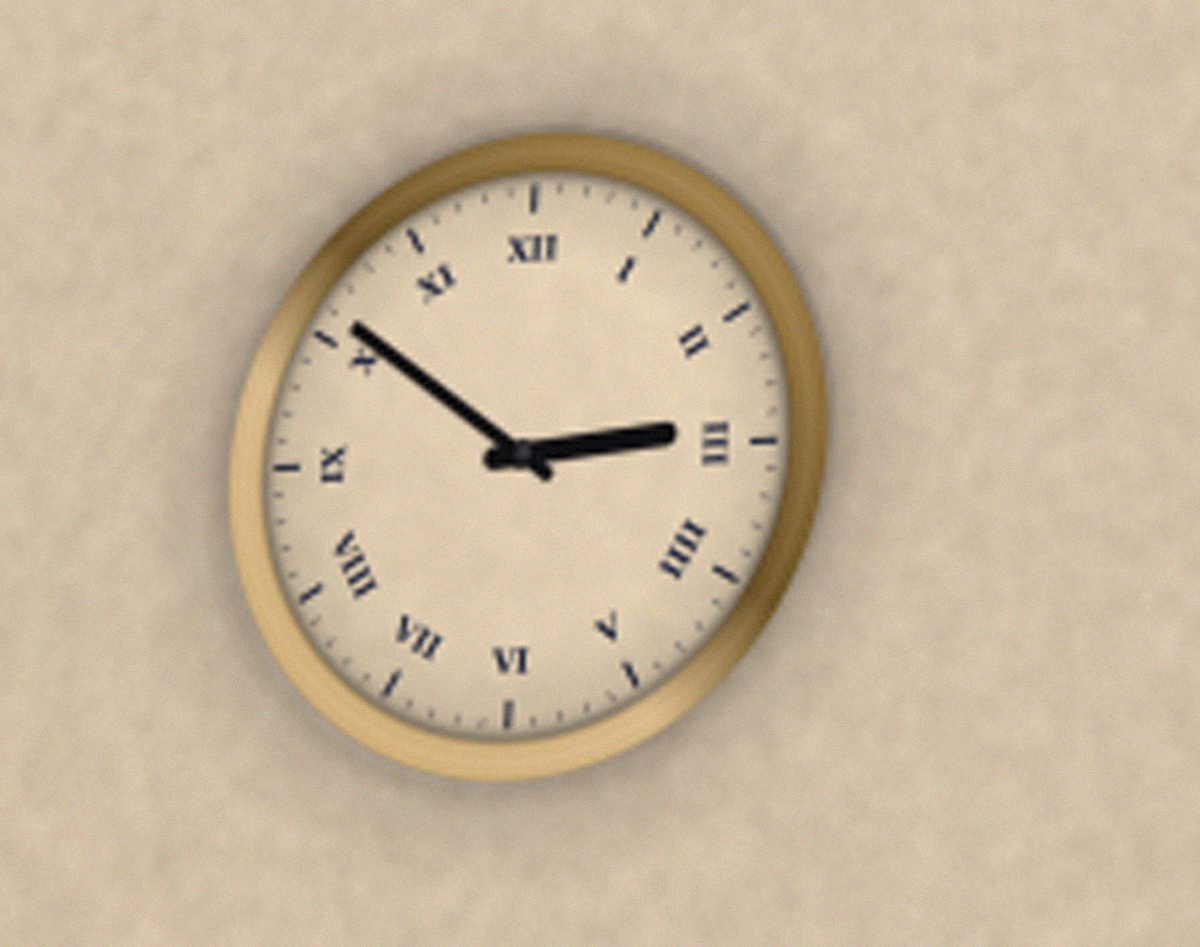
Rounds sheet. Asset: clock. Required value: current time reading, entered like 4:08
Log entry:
2:51
